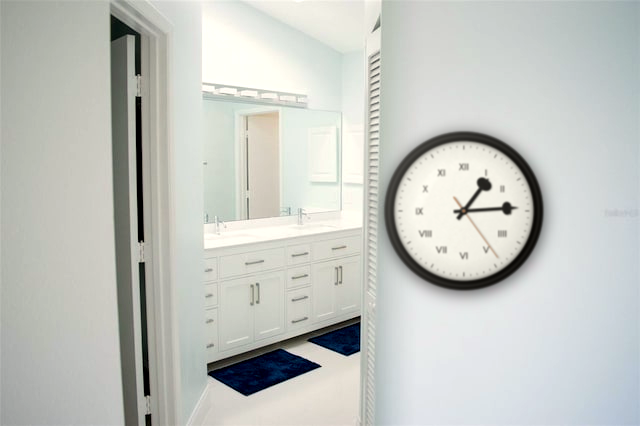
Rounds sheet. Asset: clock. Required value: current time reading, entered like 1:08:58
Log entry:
1:14:24
